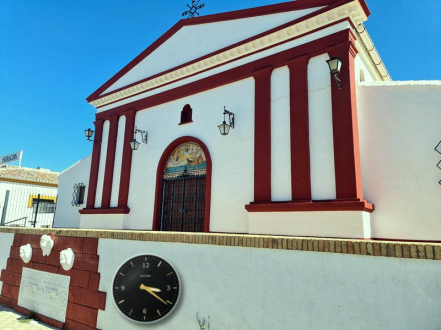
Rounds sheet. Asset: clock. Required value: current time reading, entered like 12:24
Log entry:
3:21
